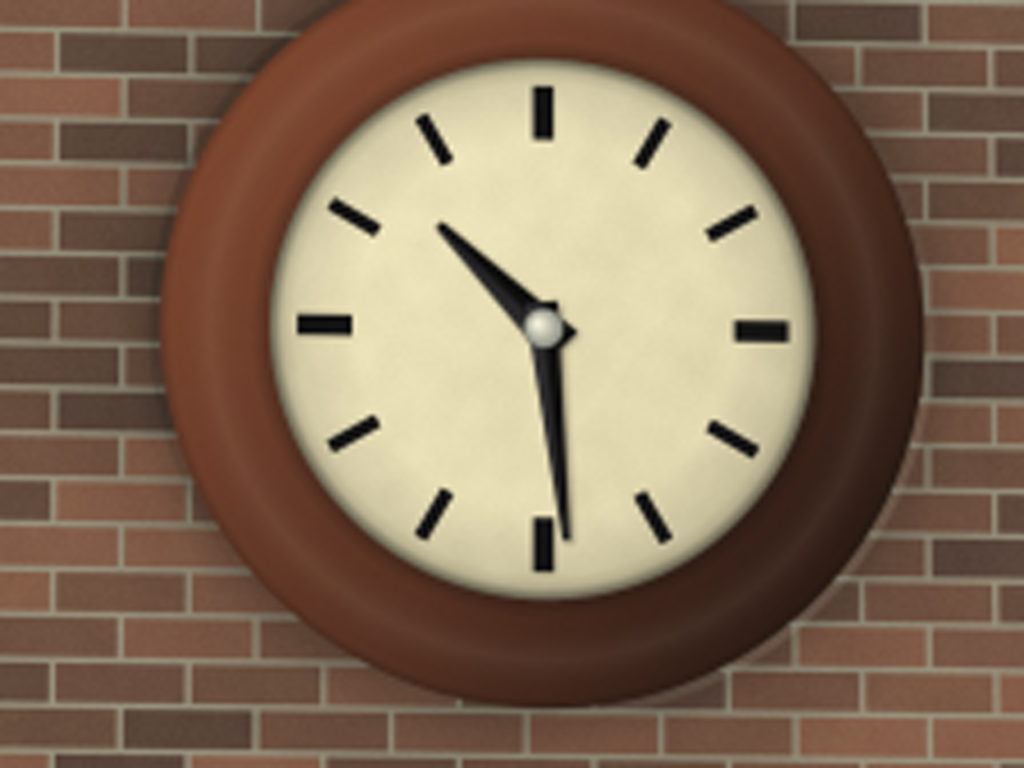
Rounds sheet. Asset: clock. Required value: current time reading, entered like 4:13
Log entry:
10:29
